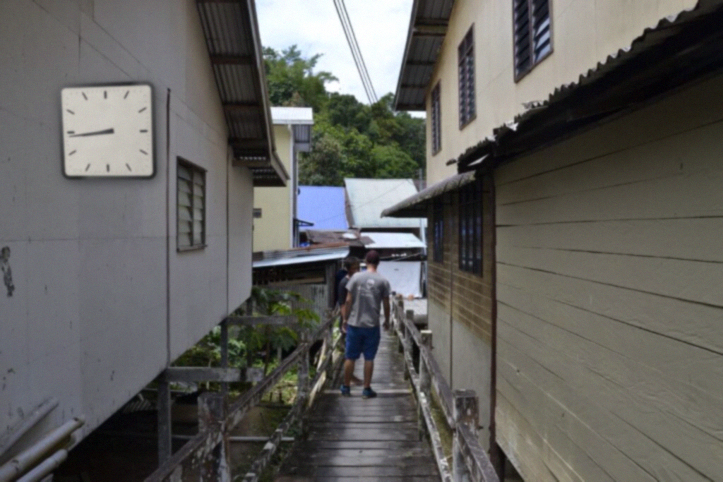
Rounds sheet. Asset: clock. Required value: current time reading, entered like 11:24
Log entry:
8:44
